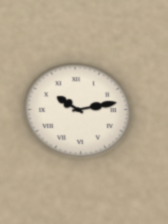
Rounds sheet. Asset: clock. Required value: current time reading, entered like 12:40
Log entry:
10:13
